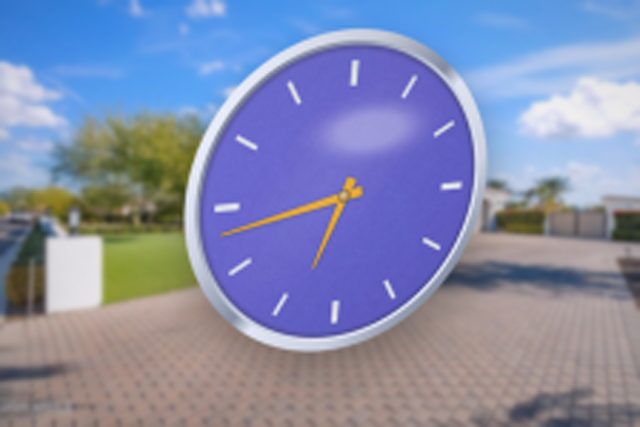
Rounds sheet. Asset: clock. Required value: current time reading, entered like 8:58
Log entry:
6:43
